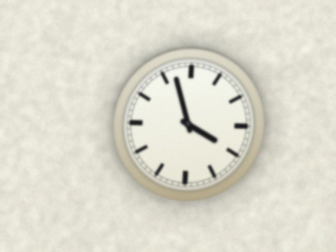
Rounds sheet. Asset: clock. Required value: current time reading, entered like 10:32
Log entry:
3:57
